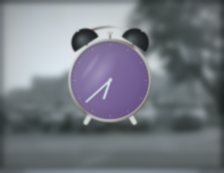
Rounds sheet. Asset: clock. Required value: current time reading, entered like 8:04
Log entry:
6:38
